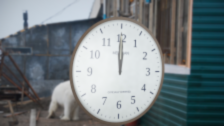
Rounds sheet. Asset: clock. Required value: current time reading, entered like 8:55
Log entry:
12:00
